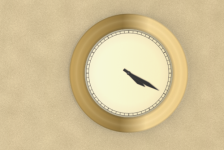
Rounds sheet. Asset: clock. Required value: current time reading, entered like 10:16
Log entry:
4:20
